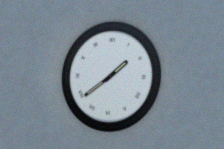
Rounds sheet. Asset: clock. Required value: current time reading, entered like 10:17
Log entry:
1:39
